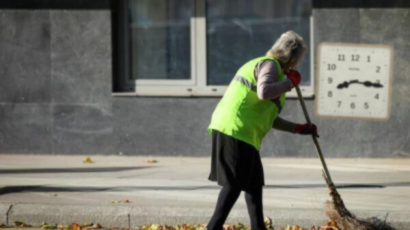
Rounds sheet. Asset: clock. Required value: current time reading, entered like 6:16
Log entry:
8:16
